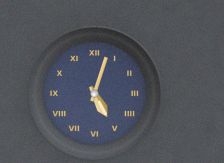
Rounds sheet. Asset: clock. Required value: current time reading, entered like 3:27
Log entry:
5:03
